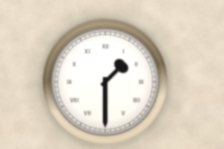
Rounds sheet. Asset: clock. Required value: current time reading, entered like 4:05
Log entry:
1:30
